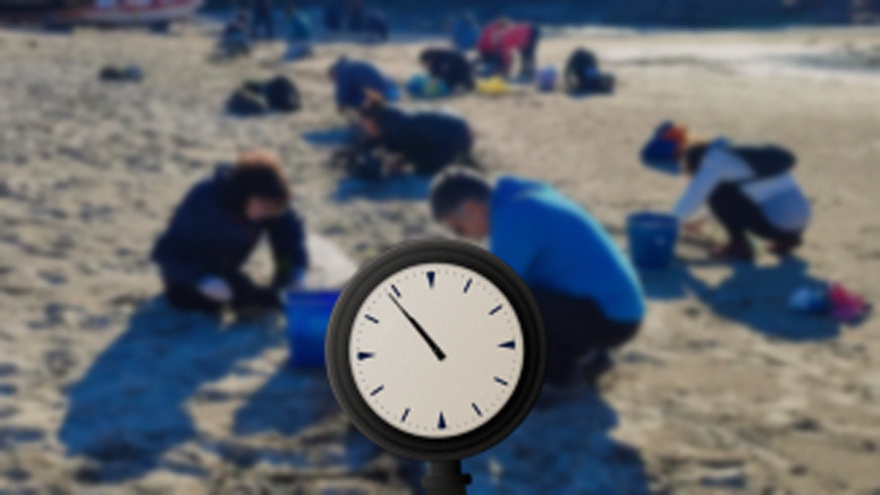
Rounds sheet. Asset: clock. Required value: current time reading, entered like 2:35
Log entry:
10:54
